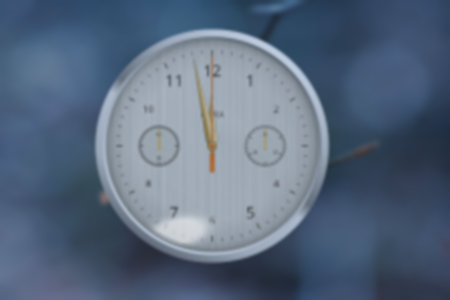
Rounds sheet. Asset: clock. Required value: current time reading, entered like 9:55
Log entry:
11:58
